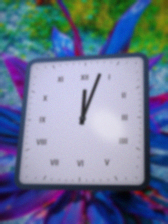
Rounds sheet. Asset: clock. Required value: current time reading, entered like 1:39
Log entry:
12:03
